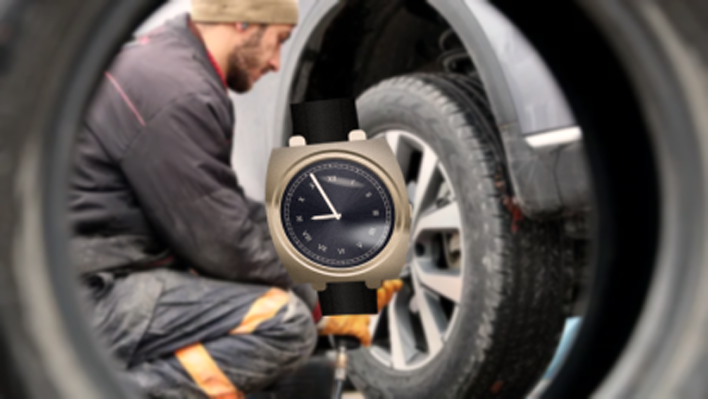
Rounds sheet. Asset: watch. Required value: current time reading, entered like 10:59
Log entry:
8:56
